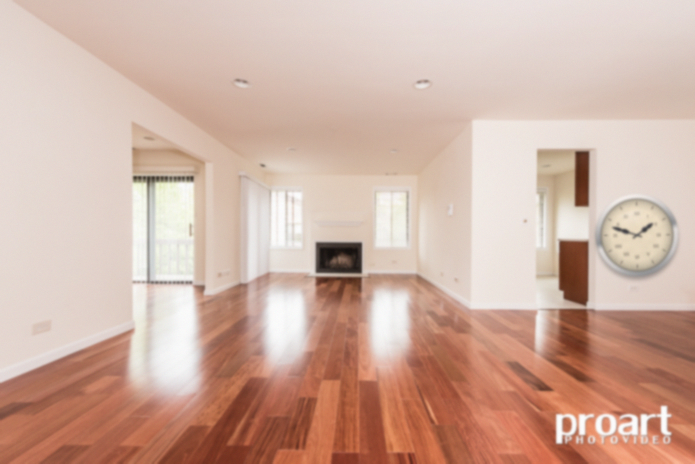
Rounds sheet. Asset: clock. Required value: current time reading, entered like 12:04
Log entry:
1:48
